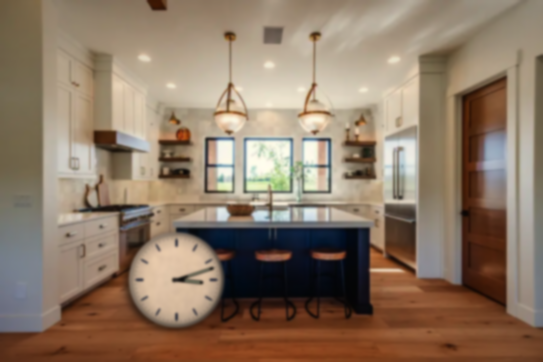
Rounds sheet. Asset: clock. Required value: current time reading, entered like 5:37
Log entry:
3:12
